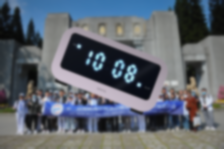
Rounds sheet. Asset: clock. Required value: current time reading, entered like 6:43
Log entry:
10:08
